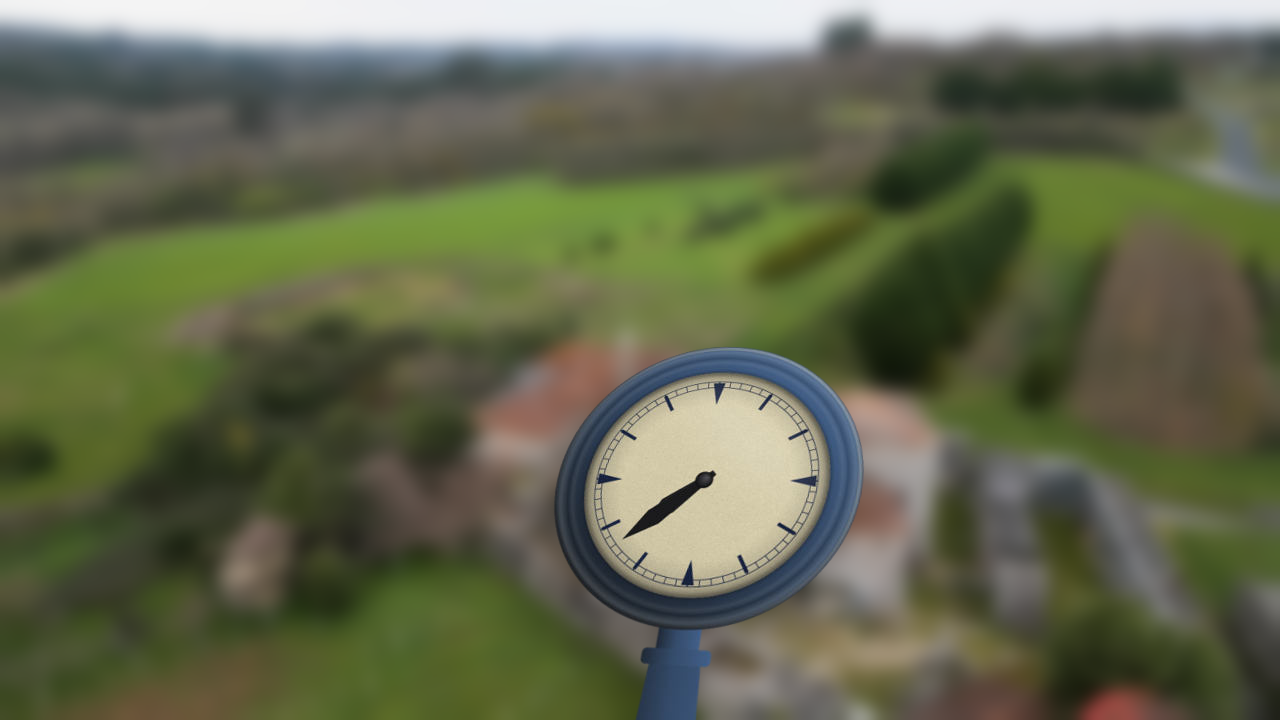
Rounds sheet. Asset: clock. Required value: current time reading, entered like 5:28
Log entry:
7:38
